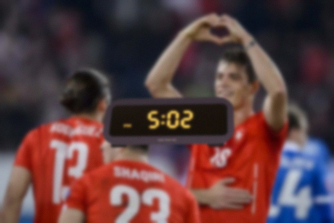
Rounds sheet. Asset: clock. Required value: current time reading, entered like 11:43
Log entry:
5:02
